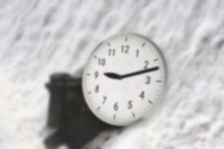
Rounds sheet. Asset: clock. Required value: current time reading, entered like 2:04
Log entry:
9:12
